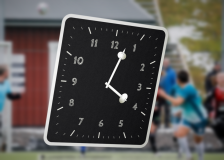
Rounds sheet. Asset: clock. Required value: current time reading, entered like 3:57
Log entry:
4:03
